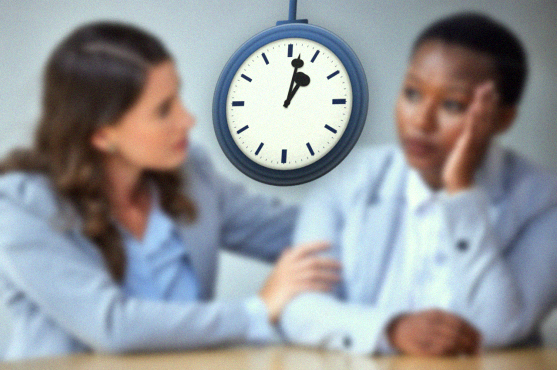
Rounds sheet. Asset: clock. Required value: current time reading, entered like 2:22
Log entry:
1:02
